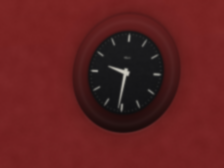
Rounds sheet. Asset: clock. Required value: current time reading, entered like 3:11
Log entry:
9:31
